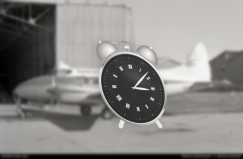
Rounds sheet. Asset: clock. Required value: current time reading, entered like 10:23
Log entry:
3:08
